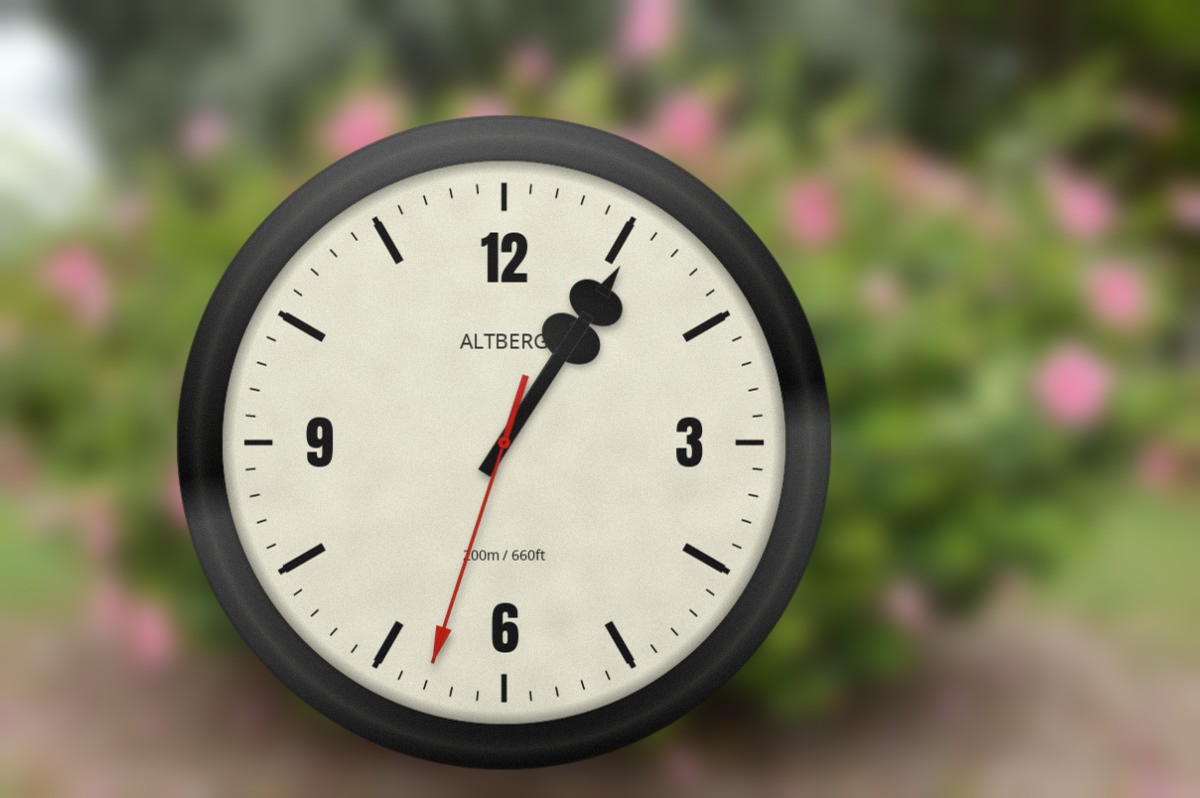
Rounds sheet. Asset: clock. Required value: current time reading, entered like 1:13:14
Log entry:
1:05:33
